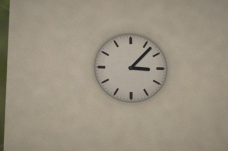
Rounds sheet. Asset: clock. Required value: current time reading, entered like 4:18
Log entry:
3:07
